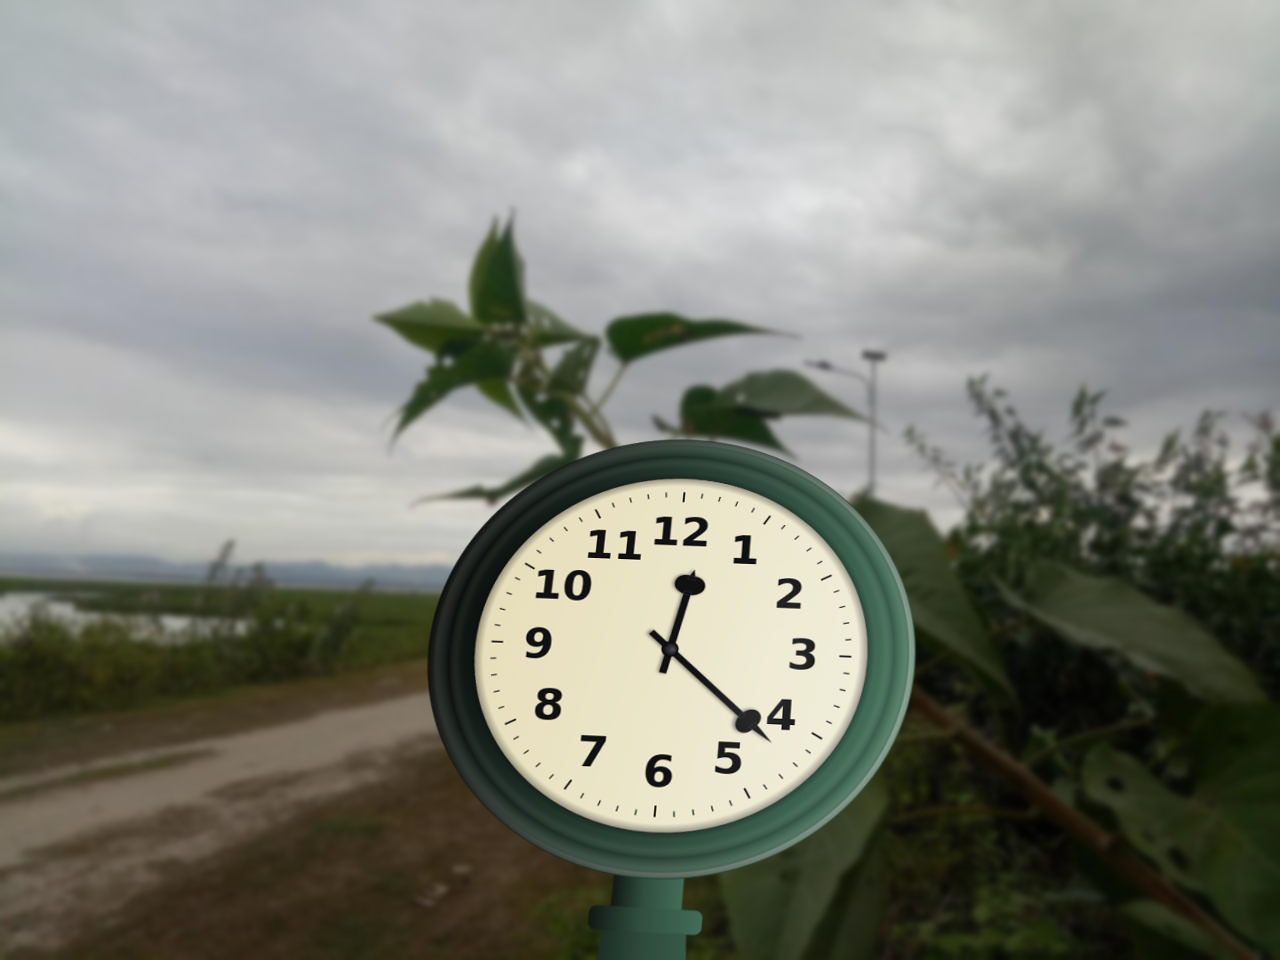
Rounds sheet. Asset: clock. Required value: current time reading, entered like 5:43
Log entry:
12:22
